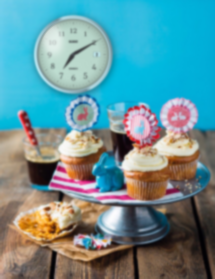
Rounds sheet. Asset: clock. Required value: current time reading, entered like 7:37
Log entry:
7:10
